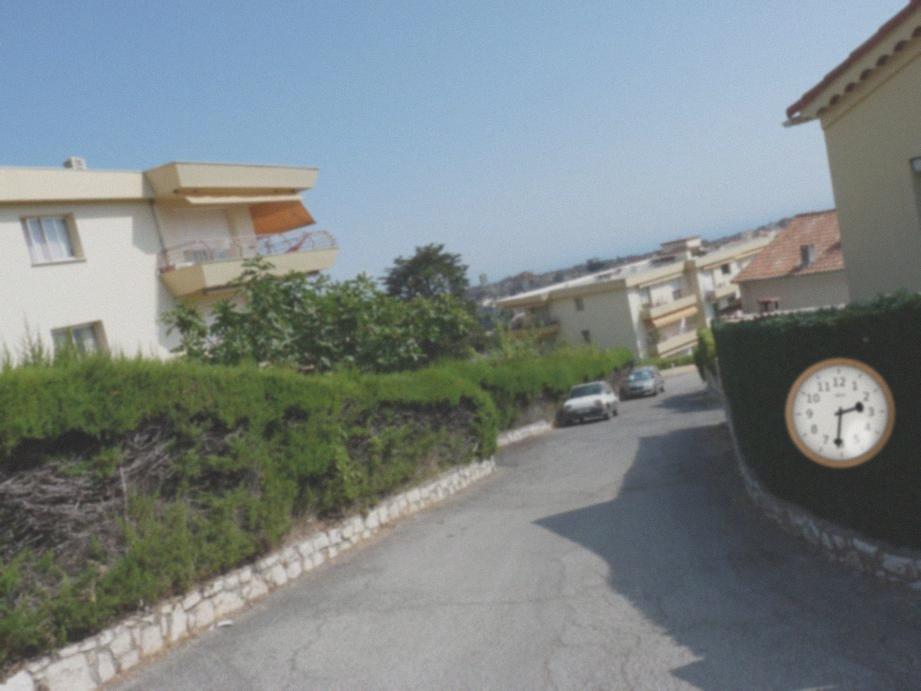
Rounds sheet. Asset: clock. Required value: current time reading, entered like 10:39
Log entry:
2:31
